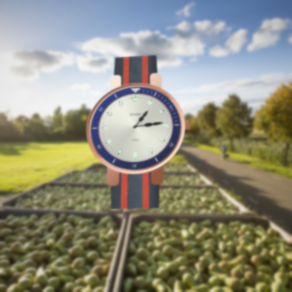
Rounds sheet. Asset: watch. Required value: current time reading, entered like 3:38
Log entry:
1:14
